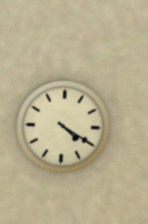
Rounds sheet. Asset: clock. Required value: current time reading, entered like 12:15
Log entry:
4:20
